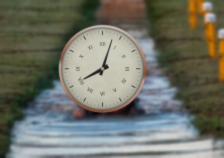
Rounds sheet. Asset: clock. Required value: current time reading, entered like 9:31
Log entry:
8:03
